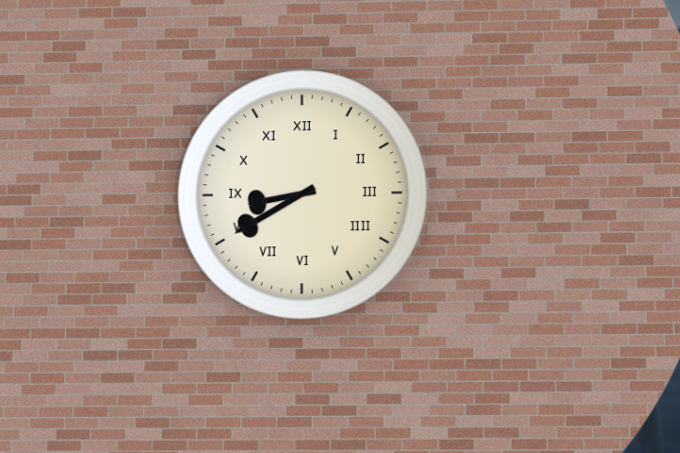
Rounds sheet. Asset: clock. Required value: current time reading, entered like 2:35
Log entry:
8:40
